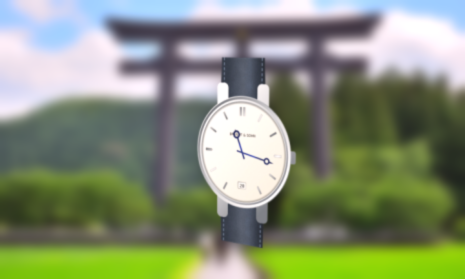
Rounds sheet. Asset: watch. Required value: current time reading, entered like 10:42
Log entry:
11:17
